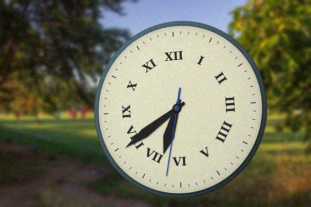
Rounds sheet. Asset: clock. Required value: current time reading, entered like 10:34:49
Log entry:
6:39:32
